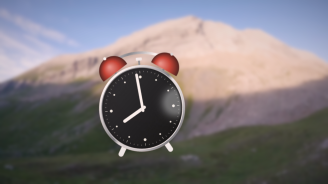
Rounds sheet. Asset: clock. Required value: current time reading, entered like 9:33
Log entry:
7:59
